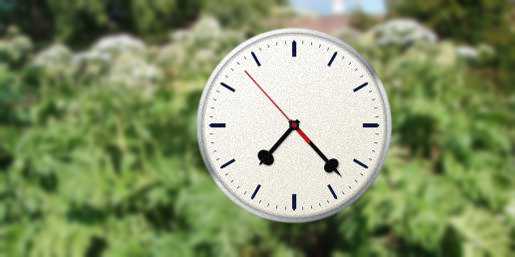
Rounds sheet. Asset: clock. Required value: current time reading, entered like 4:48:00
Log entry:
7:22:53
